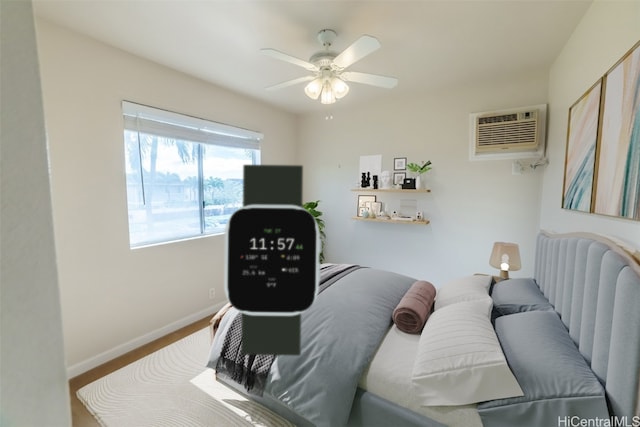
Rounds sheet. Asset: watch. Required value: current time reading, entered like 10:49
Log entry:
11:57
